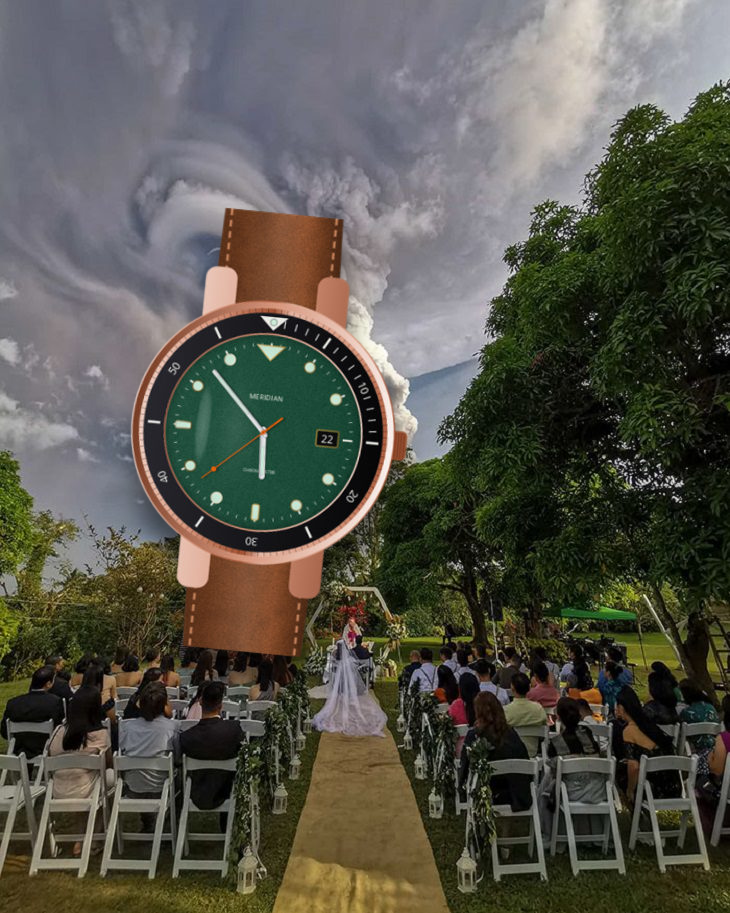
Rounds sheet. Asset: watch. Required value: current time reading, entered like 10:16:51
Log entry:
5:52:38
